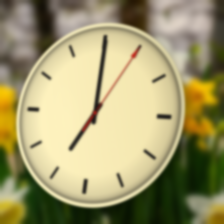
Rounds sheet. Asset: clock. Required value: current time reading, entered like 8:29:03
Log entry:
7:00:05
